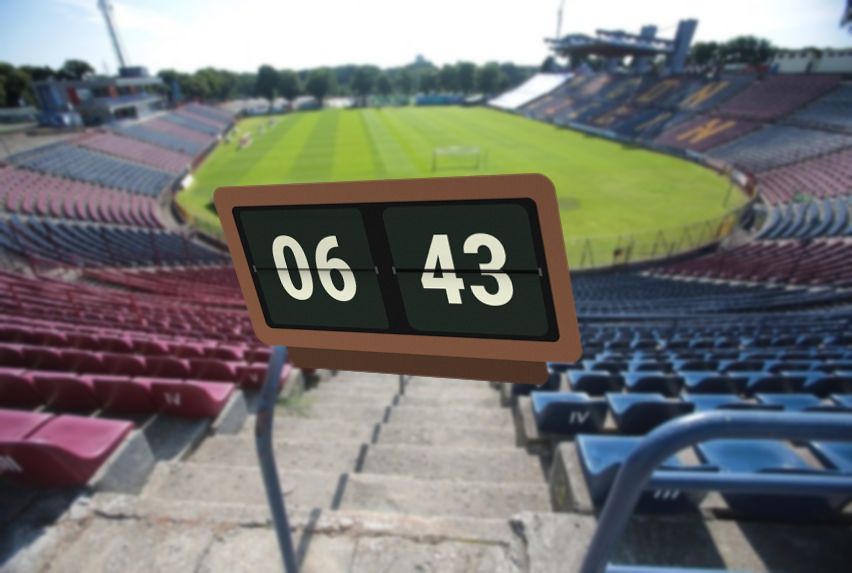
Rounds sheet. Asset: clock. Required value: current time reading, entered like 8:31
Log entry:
6:43
